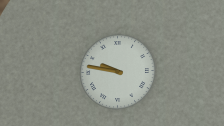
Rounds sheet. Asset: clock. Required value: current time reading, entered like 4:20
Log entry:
9:47
